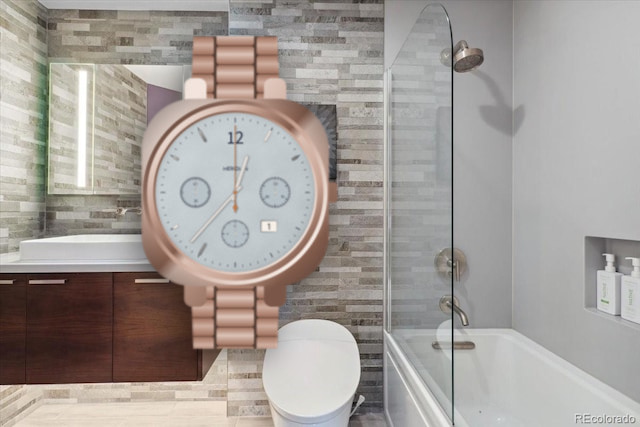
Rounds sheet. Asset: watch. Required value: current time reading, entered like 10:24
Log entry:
12:37
